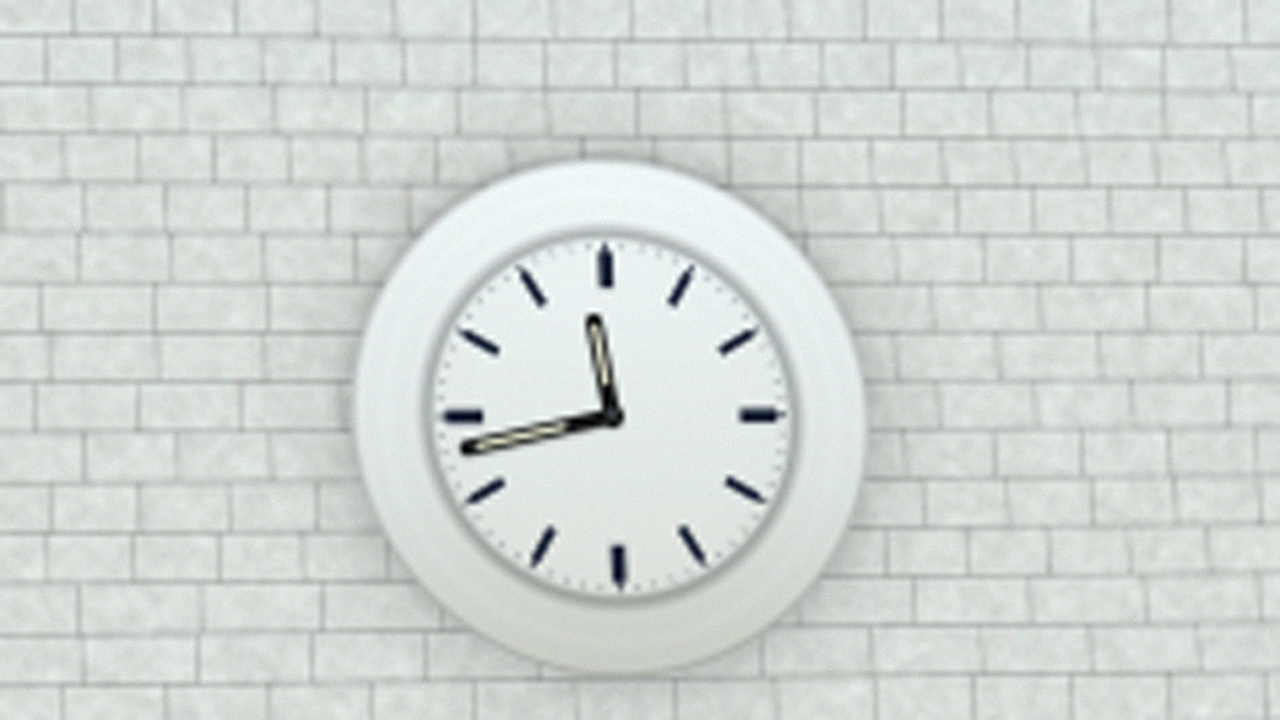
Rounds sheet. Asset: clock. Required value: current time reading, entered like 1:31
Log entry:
11:43
